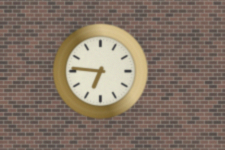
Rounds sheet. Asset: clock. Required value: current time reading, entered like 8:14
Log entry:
6:46
